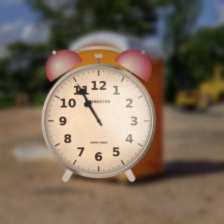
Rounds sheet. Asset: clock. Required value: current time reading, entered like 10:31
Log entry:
10:55
